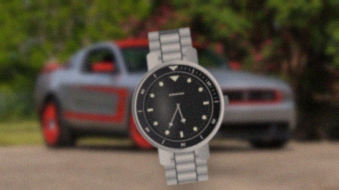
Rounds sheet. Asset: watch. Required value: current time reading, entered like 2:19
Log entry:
5:35
